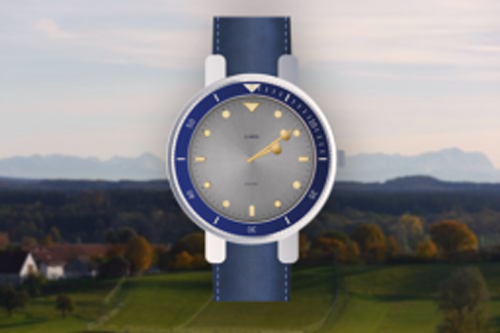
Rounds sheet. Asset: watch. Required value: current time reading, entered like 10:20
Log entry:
2:09
